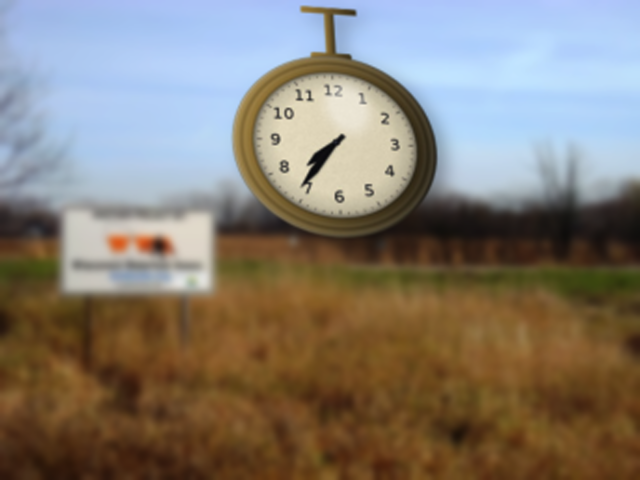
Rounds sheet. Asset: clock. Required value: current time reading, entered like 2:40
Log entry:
7:36
